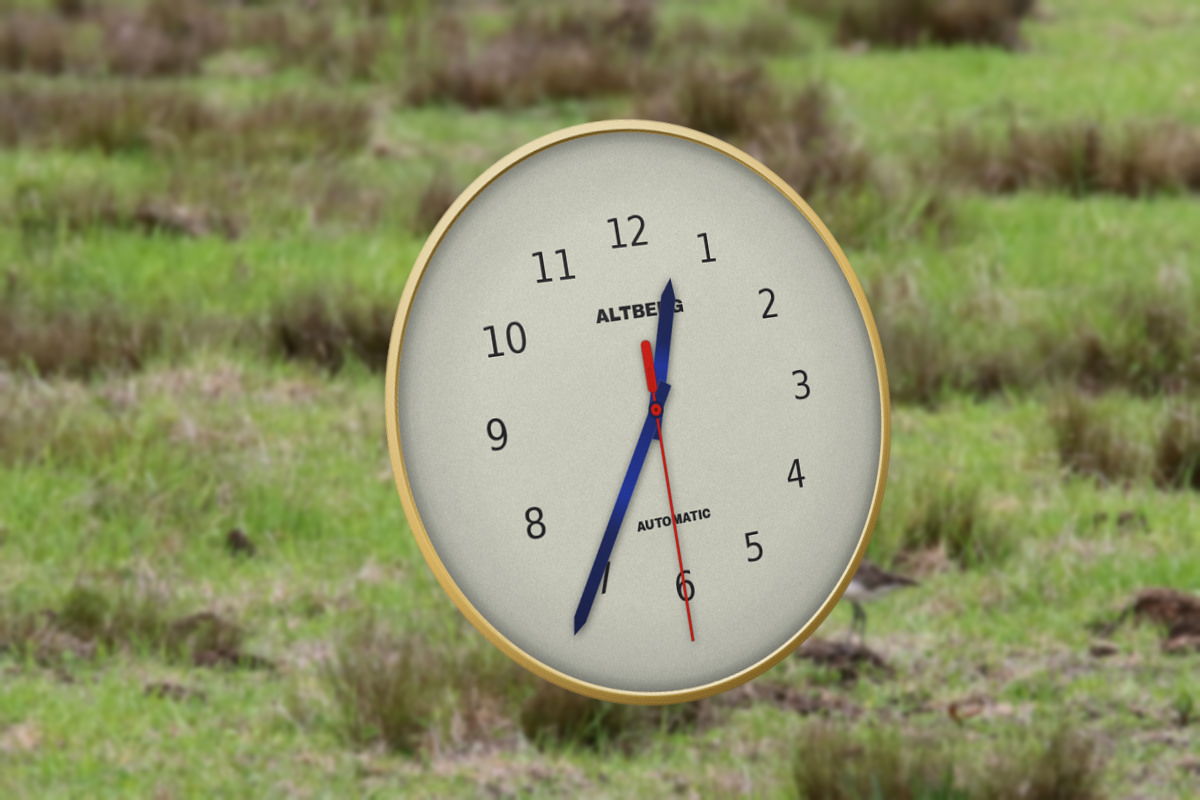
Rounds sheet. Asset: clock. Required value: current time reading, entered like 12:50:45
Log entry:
12:35:30
